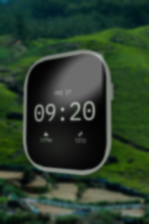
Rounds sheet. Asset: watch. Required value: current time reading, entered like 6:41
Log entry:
9:20
